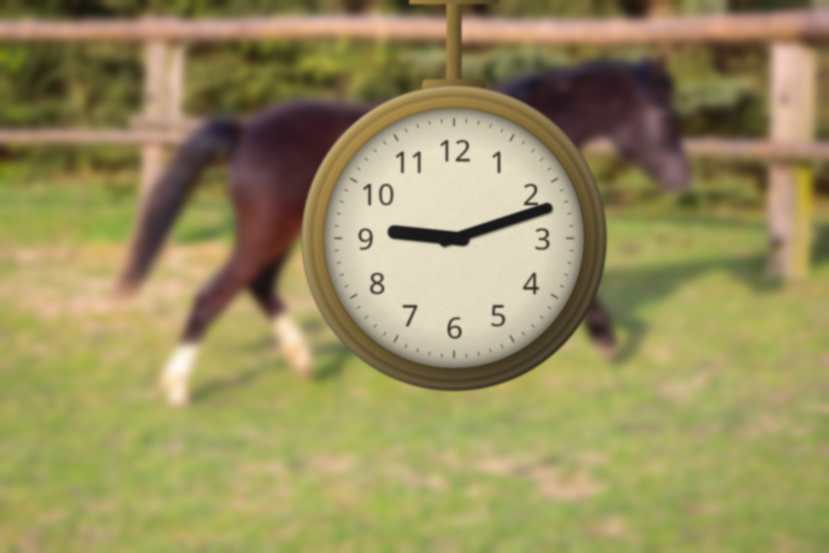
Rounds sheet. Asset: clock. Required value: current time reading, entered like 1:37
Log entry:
9:12
